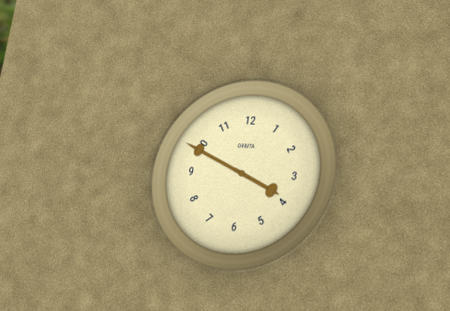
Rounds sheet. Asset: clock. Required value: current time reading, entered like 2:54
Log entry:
3:49
